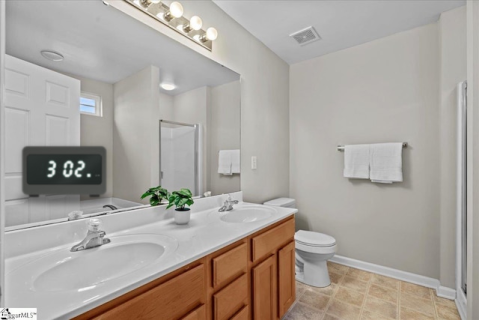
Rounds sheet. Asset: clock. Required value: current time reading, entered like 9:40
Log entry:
3:02
